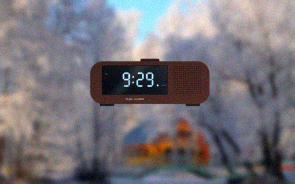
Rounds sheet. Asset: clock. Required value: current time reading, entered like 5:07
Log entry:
9:29
